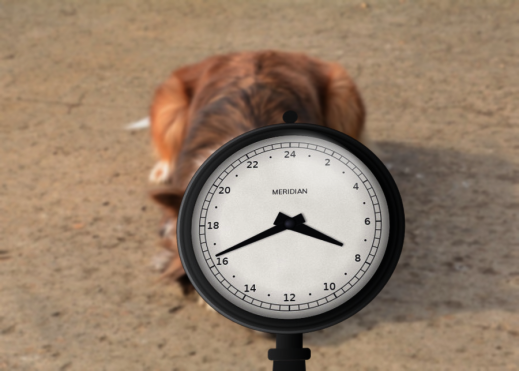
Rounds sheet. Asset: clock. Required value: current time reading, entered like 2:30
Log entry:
7:41
